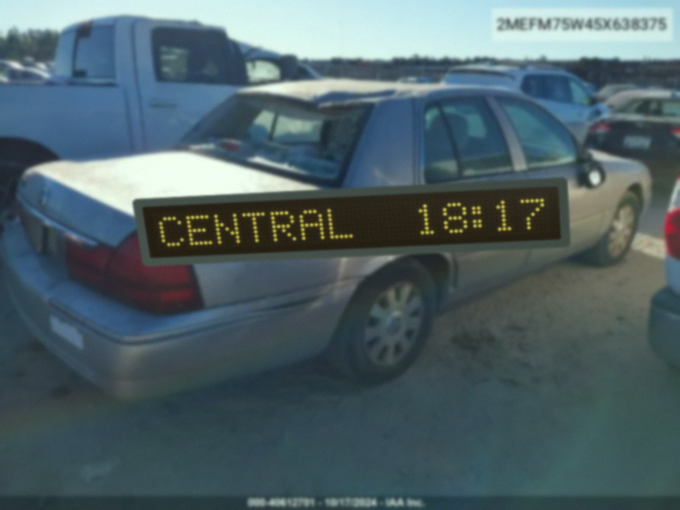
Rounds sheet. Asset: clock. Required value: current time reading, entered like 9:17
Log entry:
18:17
